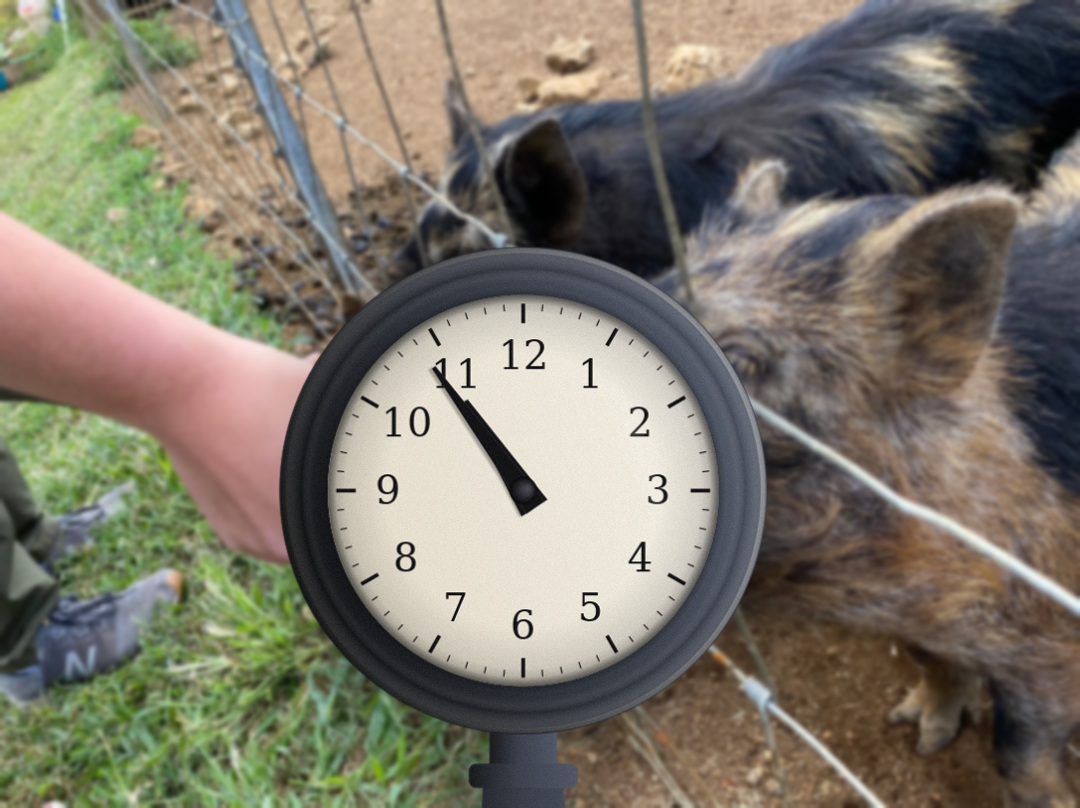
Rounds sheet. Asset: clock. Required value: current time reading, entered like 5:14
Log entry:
10:54
